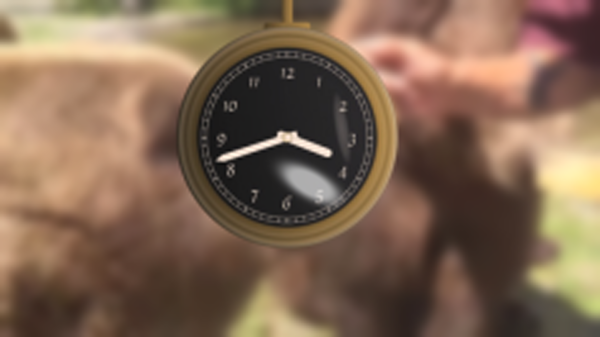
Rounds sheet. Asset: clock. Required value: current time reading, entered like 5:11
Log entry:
3:42
